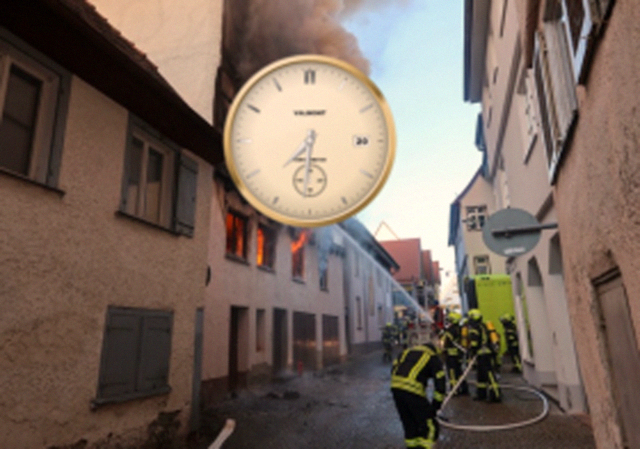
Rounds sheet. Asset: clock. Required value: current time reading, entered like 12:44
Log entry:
7:31
